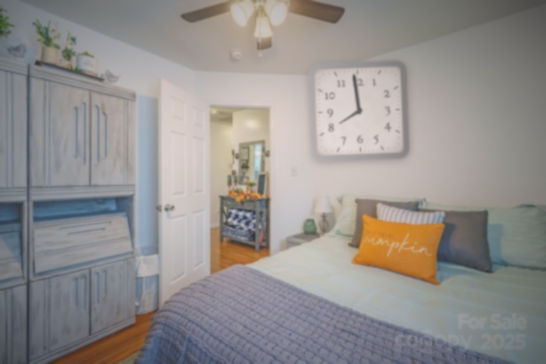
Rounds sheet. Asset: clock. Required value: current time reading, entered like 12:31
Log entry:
7:59
